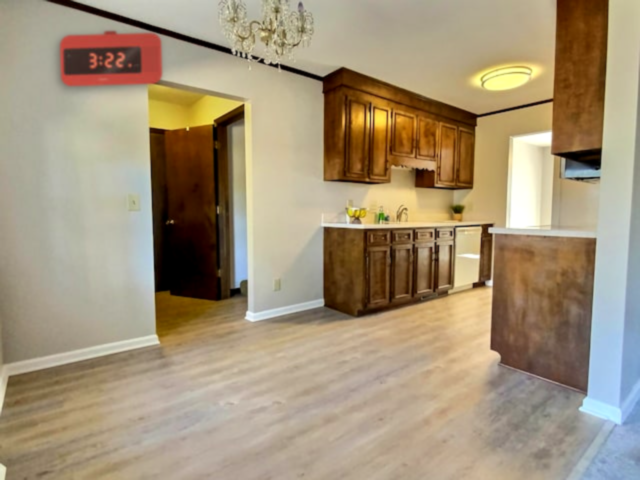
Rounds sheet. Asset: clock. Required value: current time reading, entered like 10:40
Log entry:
3:22
